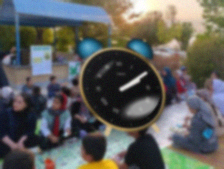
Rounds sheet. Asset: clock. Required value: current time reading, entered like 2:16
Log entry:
2:10
